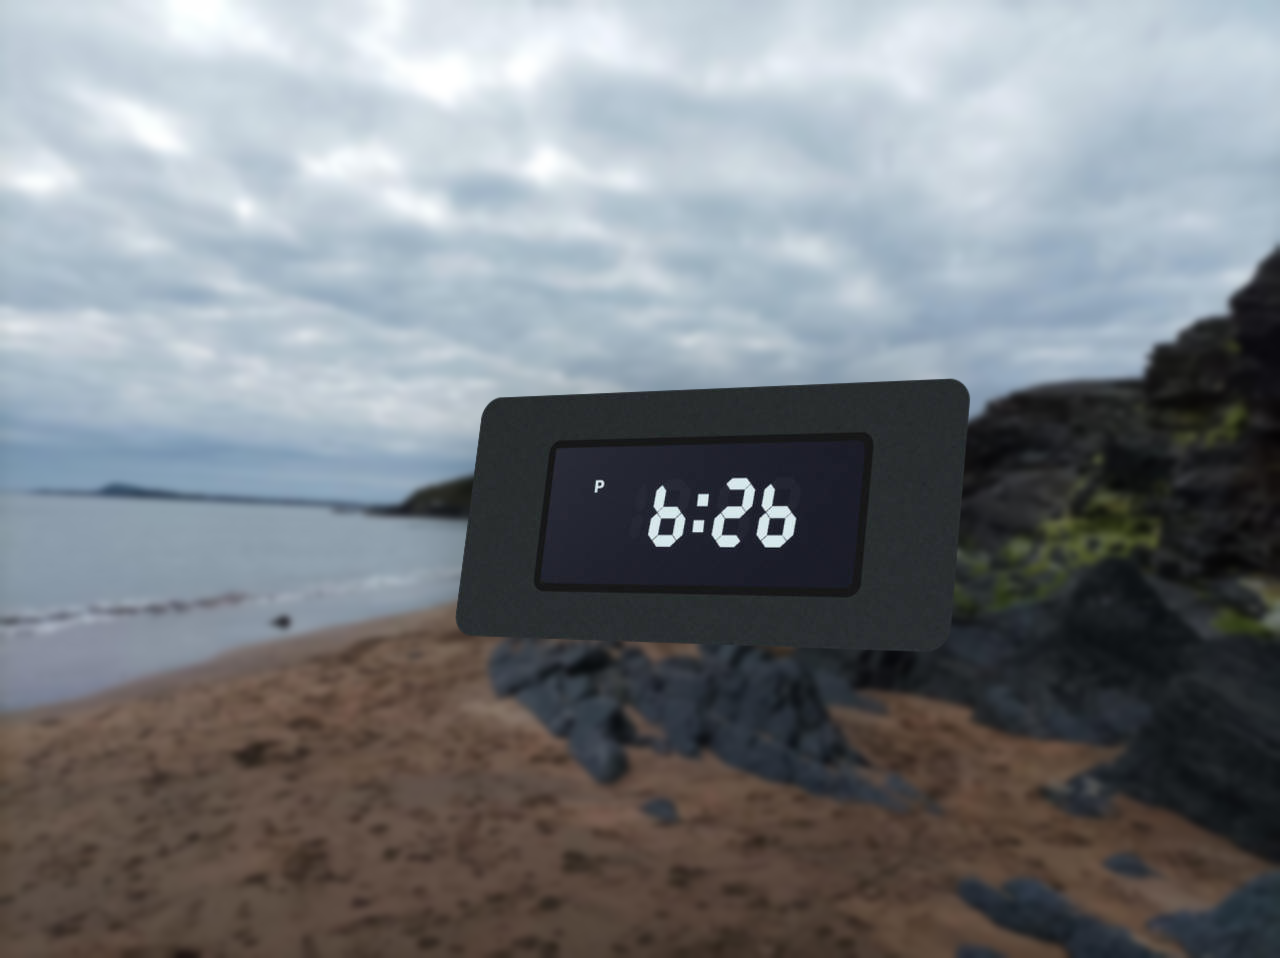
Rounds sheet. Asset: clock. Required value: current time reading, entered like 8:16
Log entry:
6:26
